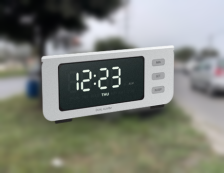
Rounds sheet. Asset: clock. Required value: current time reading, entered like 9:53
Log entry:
12:23
